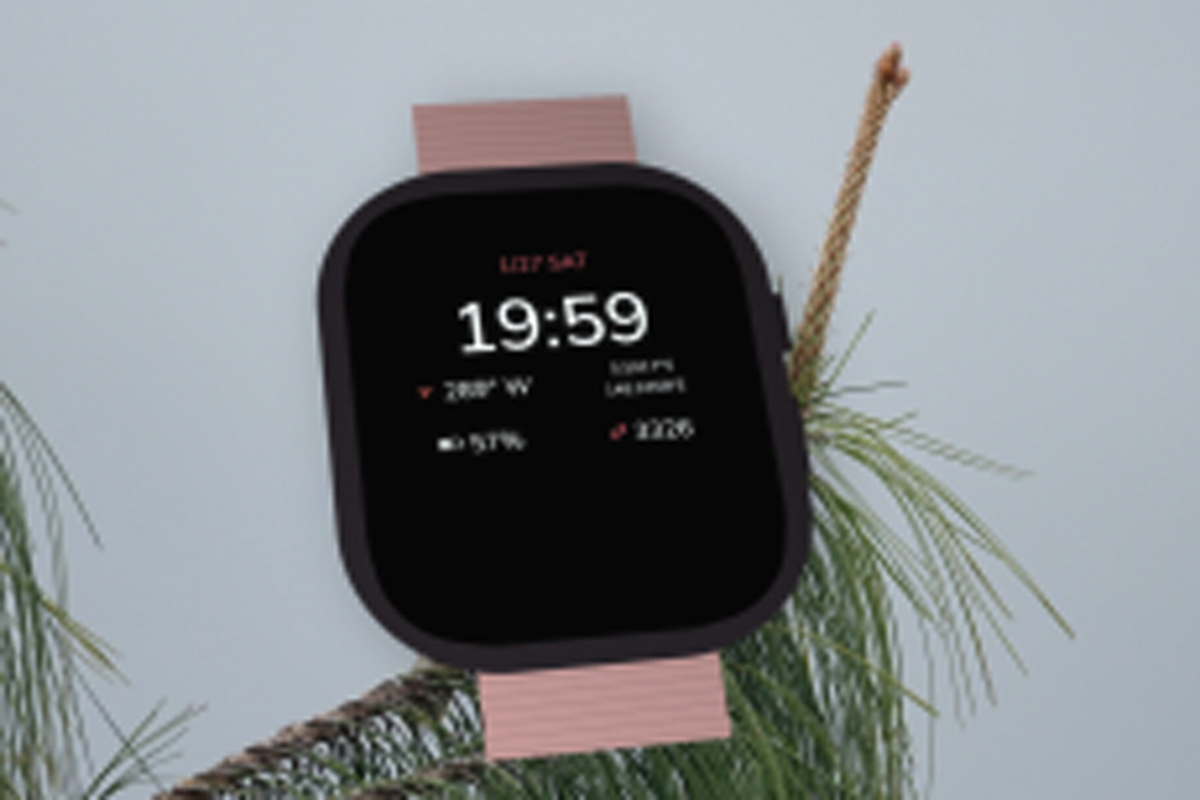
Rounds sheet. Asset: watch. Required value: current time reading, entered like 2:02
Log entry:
19:59
